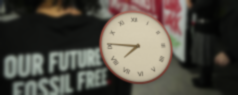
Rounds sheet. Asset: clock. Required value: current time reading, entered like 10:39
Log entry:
7:46
